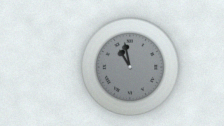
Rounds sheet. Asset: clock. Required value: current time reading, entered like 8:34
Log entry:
10:58
